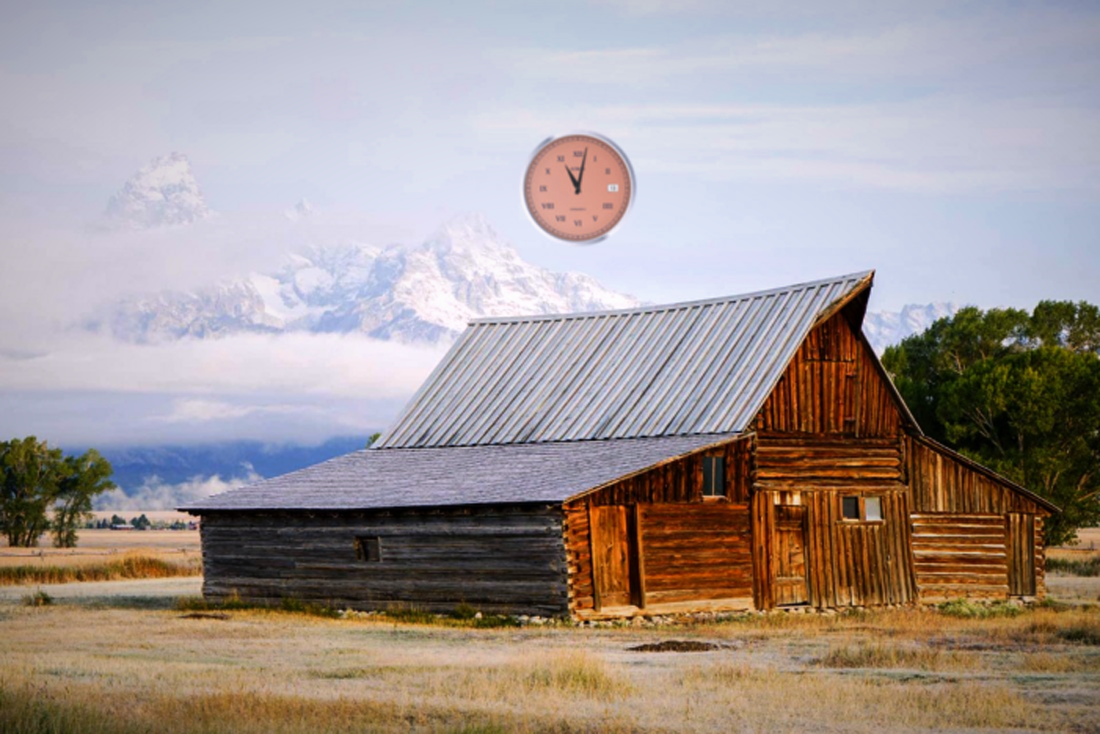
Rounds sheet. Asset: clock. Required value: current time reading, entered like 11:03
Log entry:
11:02
